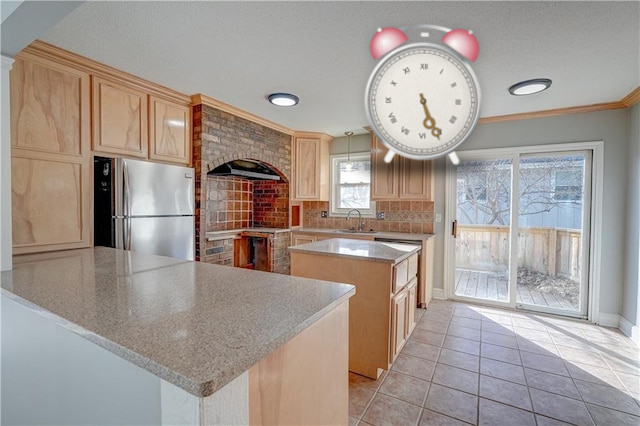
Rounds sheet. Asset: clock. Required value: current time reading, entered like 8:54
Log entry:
5:26
